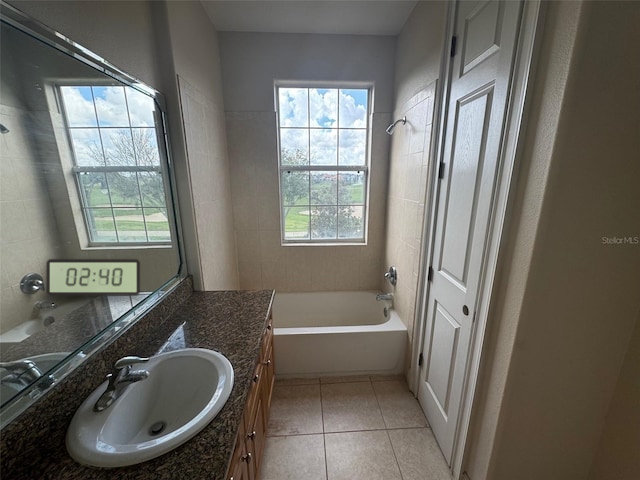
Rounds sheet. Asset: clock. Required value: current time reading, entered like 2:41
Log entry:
2:40
